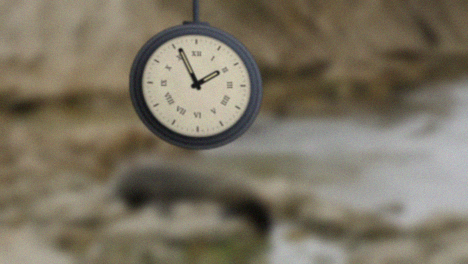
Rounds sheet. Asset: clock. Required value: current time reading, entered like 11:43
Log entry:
1:56
